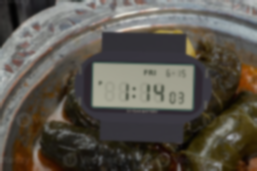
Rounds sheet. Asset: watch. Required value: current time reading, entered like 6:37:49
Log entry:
1:14:03
